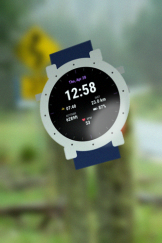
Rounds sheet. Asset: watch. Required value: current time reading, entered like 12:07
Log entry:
12:58
